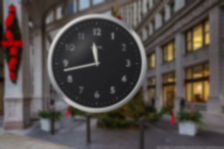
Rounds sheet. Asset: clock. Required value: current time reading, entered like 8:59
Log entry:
11:43
